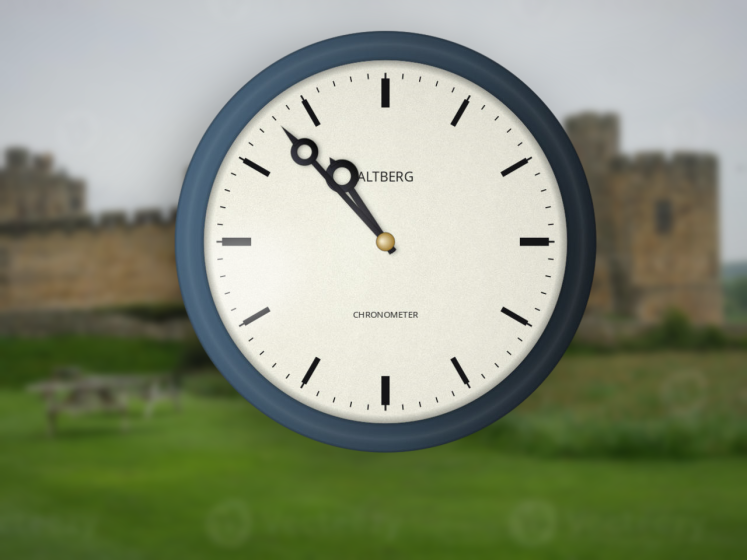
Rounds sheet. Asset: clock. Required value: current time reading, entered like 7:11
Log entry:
10:53
